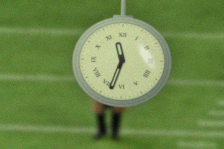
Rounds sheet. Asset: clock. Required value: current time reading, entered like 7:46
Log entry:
11:33
